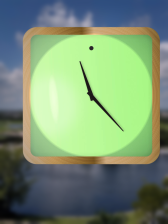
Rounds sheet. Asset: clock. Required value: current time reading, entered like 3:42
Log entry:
11:23
